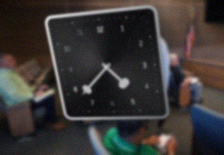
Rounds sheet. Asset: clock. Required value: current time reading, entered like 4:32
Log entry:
4:38
